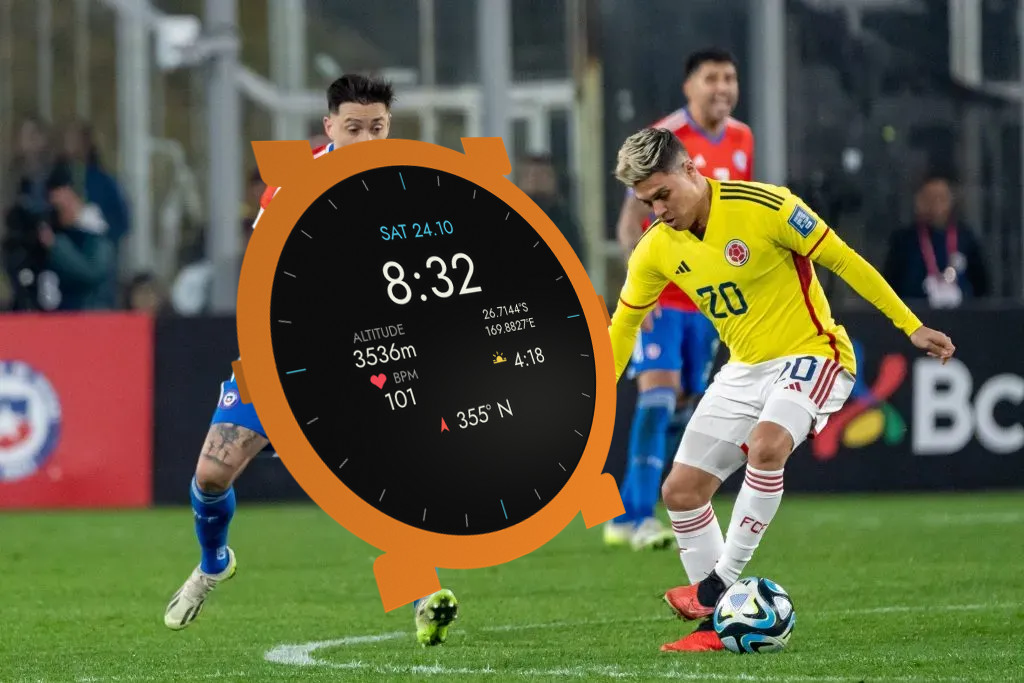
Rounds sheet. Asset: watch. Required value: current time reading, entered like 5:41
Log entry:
8:32
